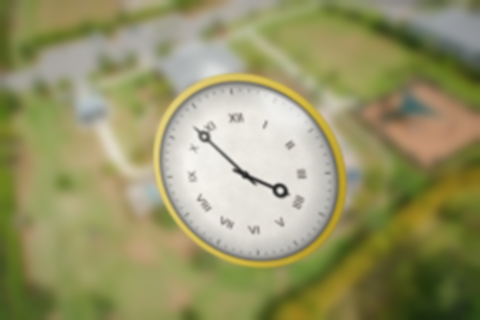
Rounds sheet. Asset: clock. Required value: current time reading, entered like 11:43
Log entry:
3:53
